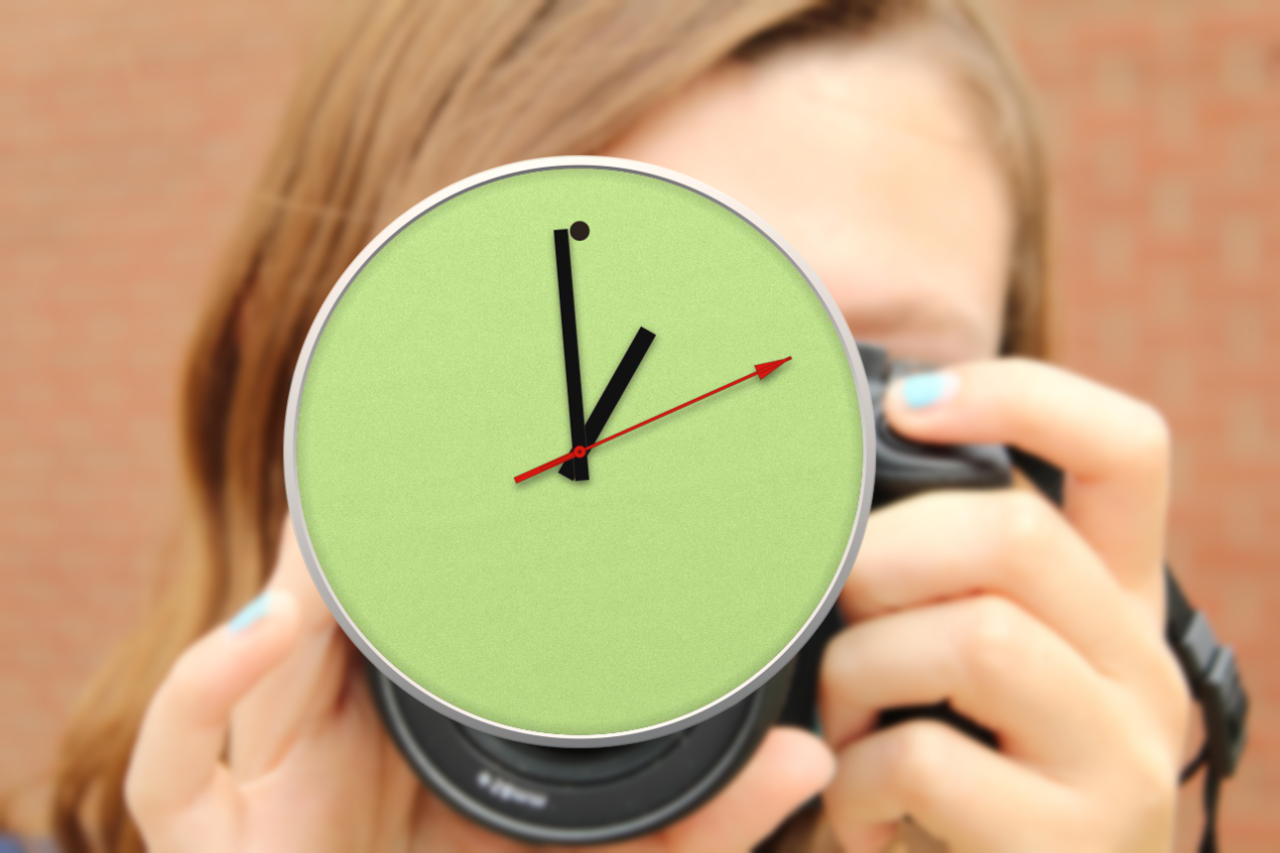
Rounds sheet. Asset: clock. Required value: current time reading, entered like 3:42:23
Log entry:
12:59:11
